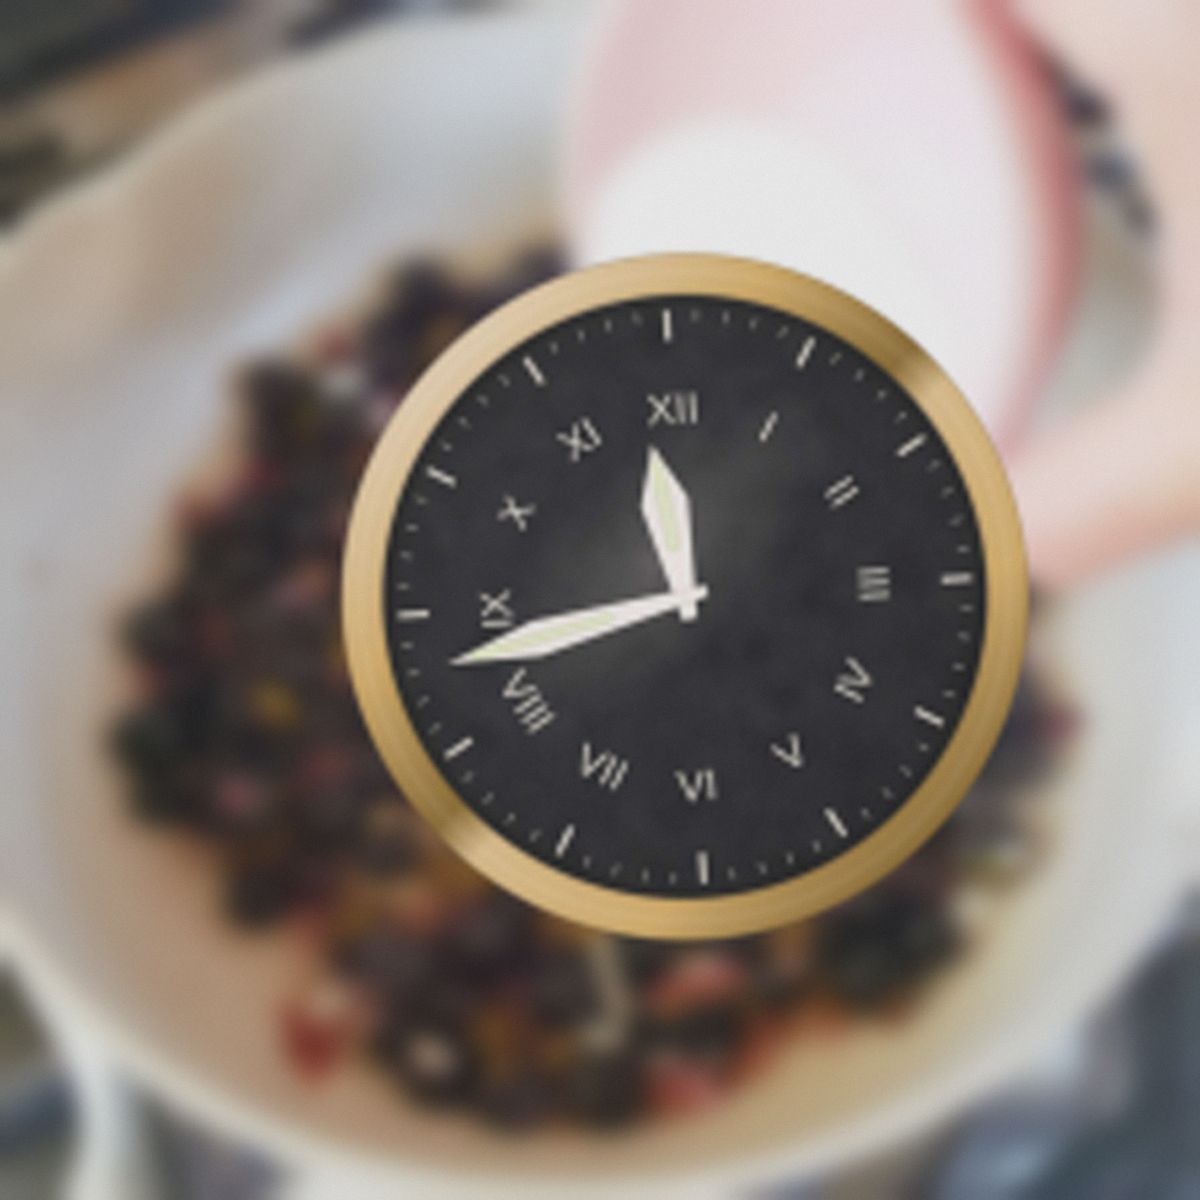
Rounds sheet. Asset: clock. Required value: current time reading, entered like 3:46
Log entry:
11:43
